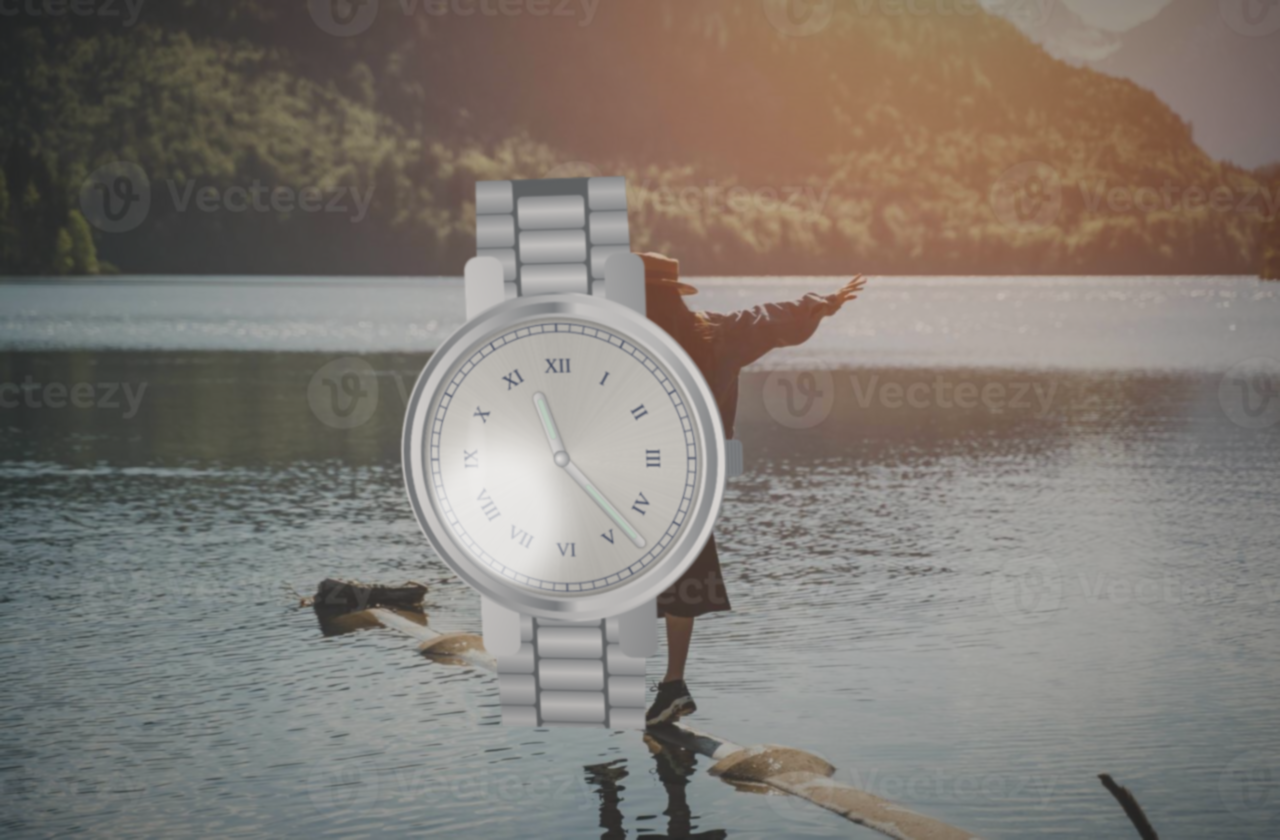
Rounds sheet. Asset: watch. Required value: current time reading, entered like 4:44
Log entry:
11:23
